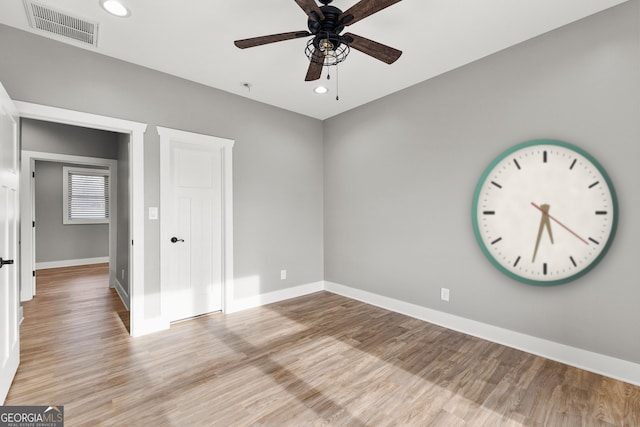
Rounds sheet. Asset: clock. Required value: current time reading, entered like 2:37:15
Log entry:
5:32:21
